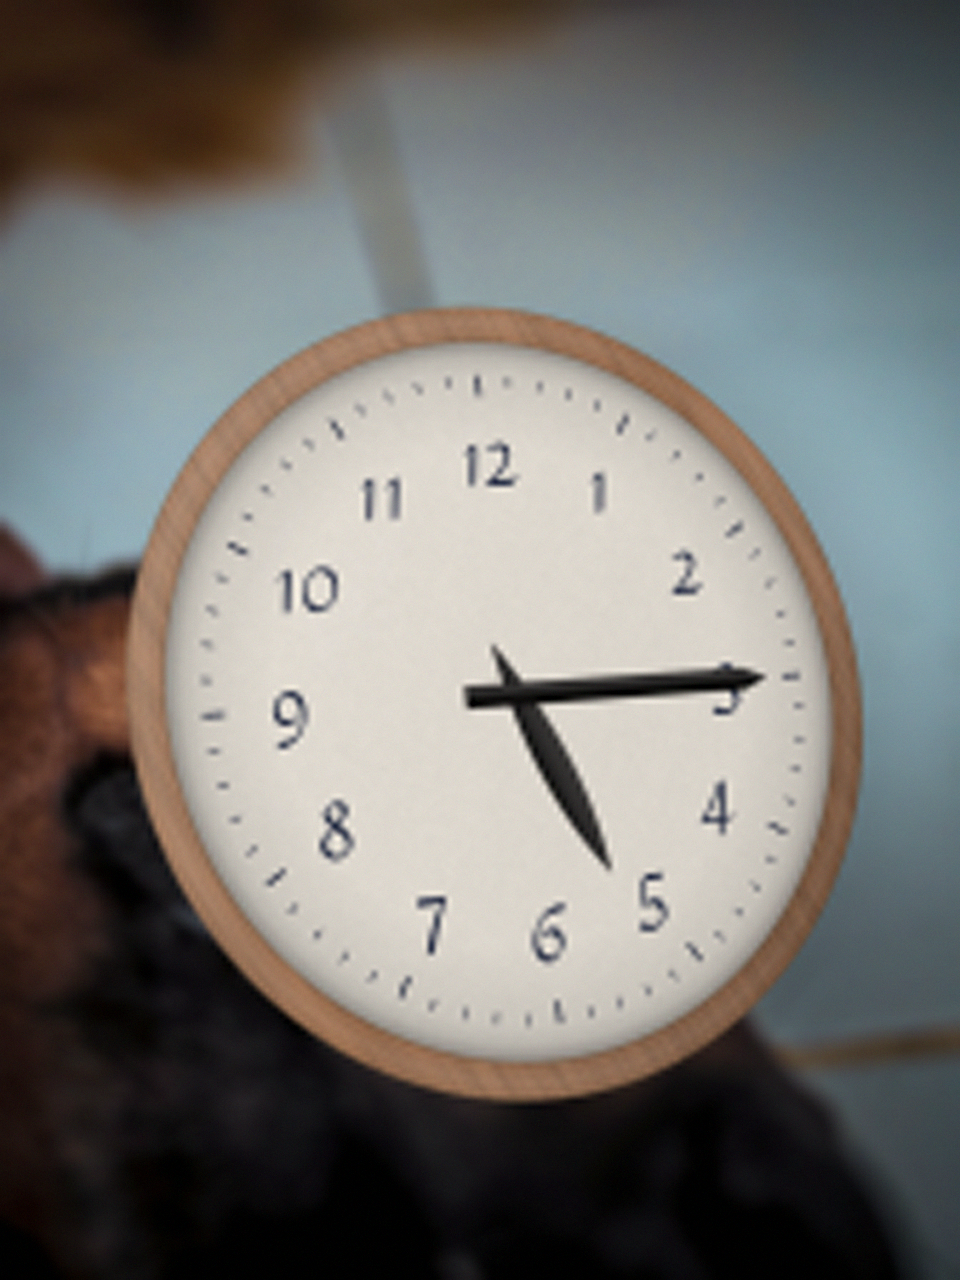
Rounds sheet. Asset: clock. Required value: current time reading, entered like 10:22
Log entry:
5:15
